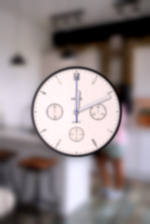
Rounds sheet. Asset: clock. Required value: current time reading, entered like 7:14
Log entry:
12:11
